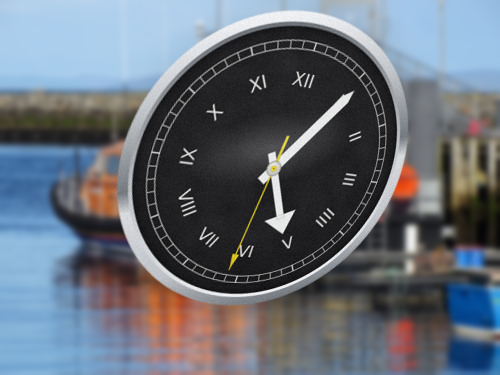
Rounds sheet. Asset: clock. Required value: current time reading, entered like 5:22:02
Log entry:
5:05:31
